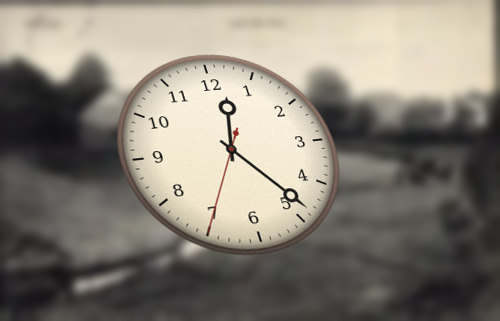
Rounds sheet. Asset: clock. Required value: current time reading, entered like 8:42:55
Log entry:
12:23:35
